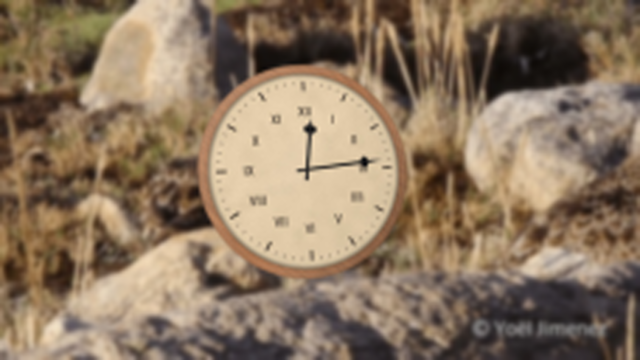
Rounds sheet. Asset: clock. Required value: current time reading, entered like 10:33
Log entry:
12:14
